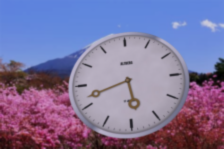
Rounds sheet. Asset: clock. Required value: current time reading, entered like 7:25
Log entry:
5:42
